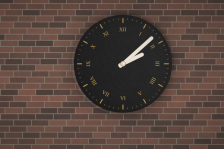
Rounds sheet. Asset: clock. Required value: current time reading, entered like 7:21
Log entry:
2:08
